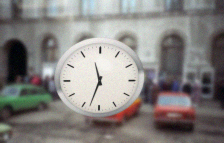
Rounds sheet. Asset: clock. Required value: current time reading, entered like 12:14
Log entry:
11:33
